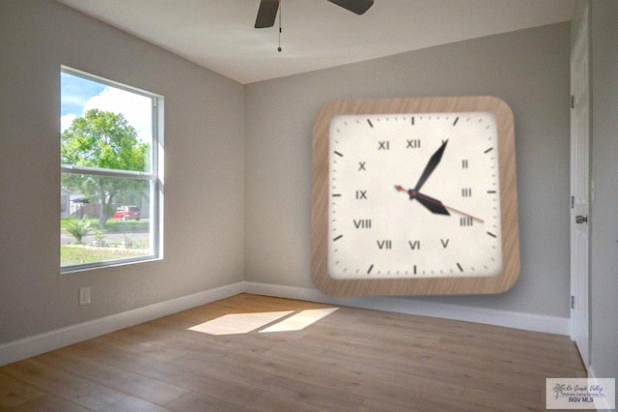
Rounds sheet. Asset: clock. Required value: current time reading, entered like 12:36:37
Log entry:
4:05:19
